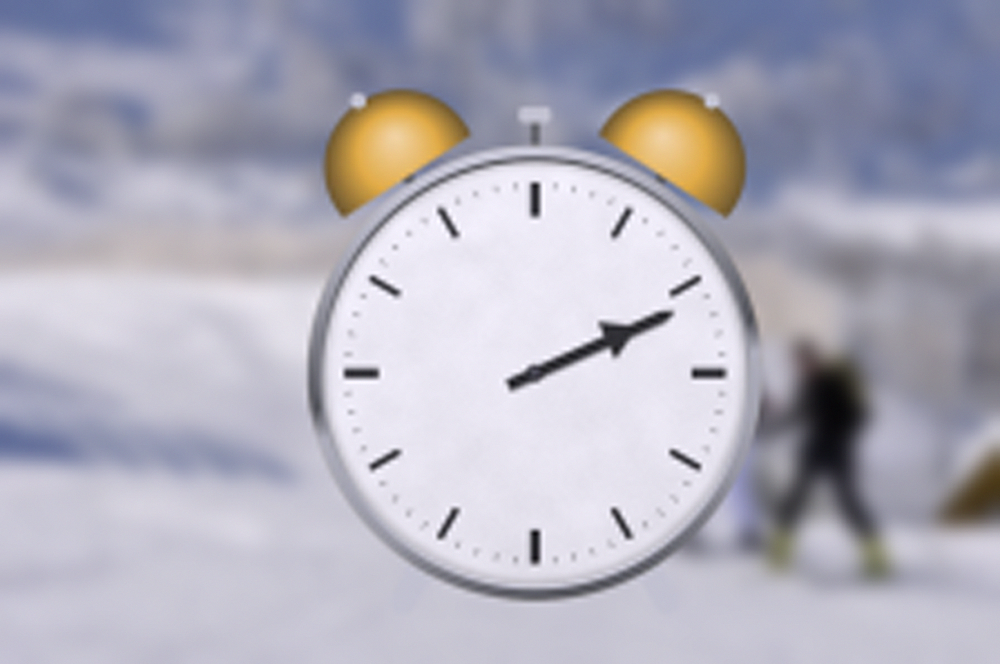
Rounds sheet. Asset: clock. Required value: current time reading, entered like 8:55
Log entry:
2:11
